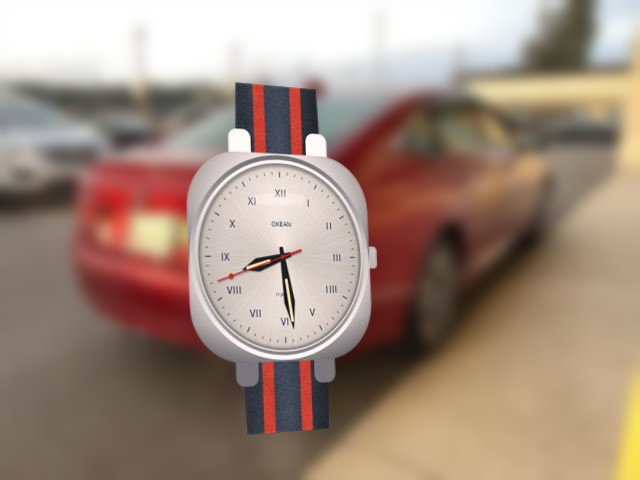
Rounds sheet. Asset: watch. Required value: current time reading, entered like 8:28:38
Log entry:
8:28:42
